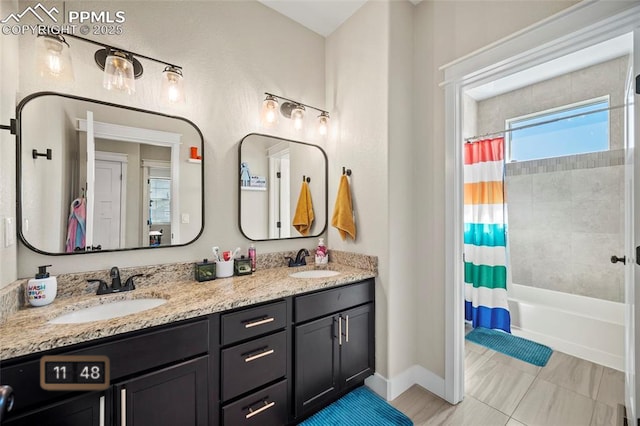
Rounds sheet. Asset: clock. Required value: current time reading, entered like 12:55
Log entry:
11:48
